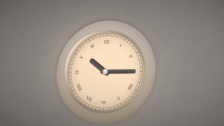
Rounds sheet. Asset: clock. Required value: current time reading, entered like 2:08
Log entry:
10:15
